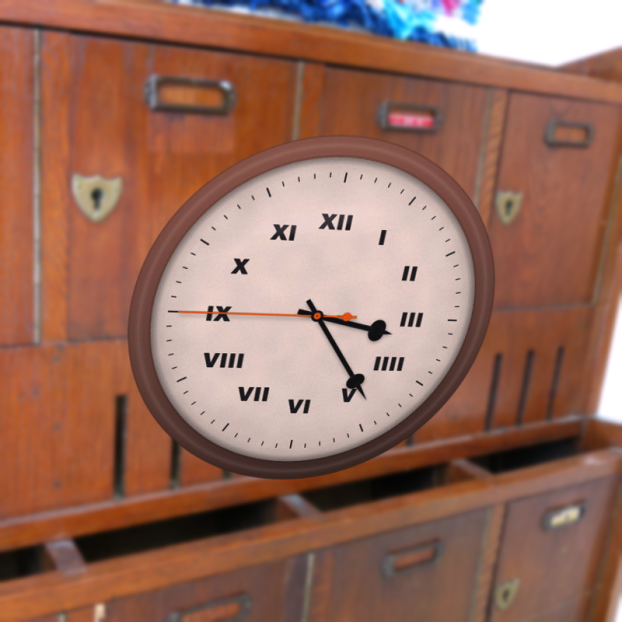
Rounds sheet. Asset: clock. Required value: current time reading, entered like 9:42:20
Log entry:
3:23:45
